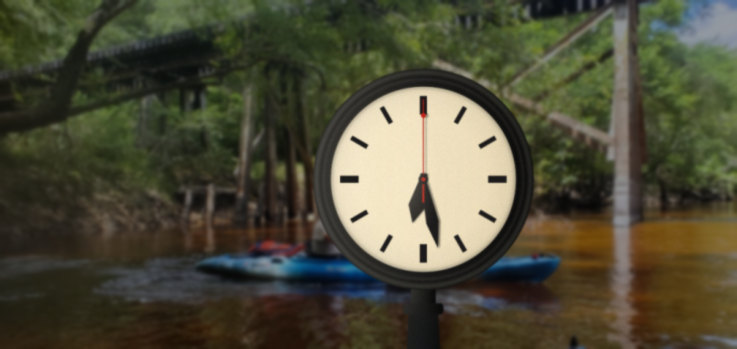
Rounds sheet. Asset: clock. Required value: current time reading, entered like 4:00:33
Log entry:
6:28:00
